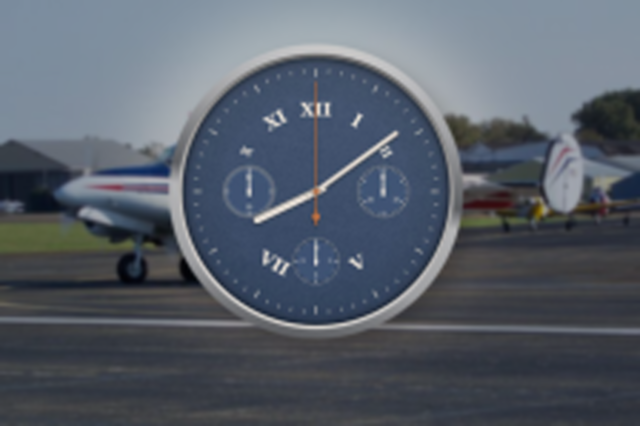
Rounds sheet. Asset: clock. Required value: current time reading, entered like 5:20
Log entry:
8:09
